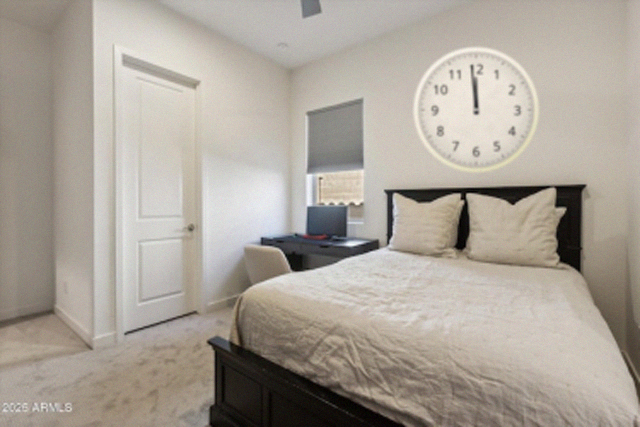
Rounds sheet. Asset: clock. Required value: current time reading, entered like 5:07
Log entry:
11:59
